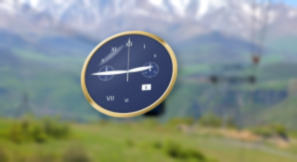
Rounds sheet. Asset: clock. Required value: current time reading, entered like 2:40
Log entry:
2:45
